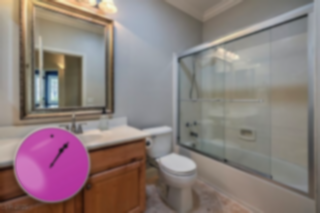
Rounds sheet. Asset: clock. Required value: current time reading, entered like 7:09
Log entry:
1:06
